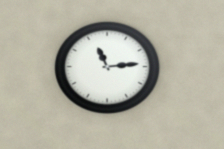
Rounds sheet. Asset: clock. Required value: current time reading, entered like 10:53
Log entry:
11:14
